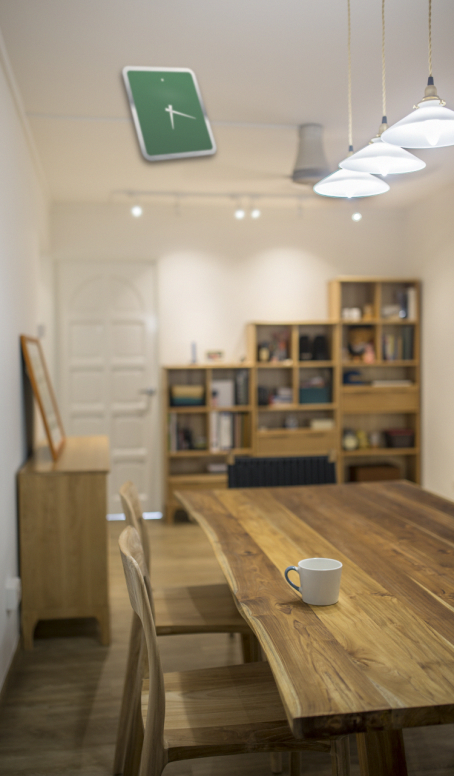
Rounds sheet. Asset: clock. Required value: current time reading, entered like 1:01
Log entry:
6:18
